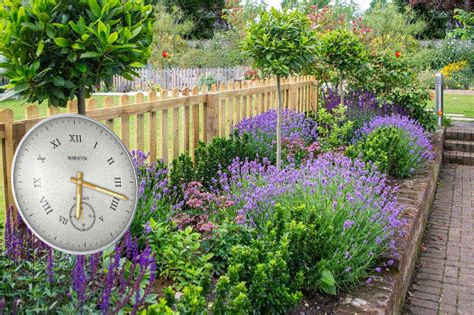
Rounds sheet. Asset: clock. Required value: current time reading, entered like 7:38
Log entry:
6:18
